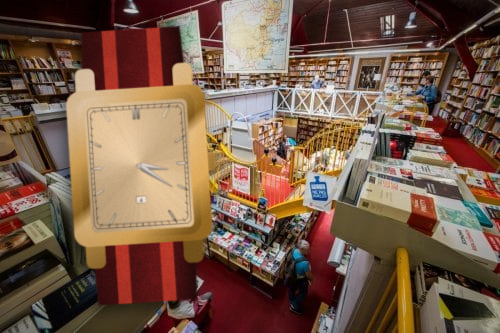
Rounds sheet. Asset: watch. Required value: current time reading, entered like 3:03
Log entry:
3:21
